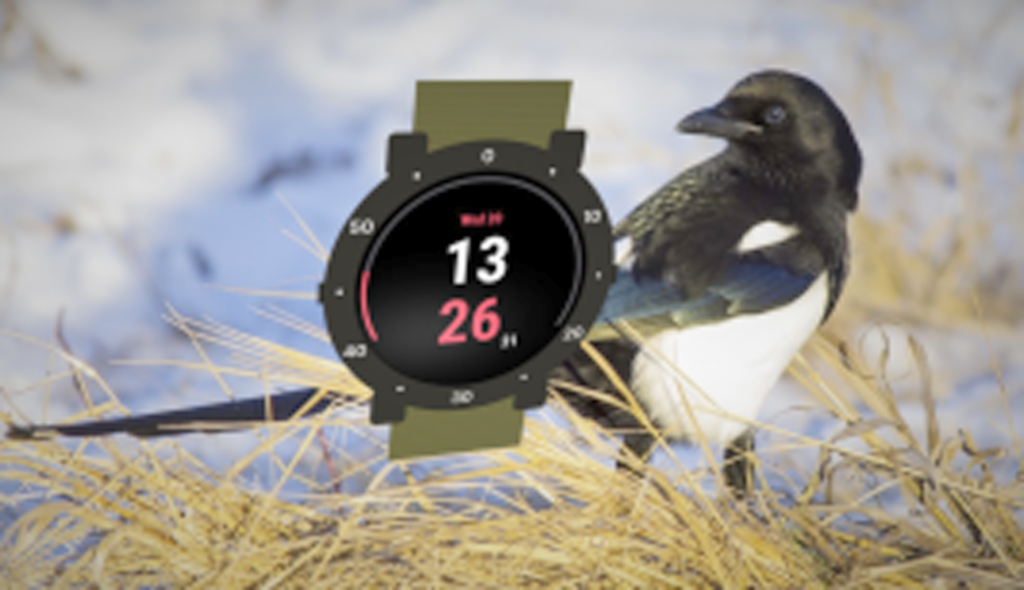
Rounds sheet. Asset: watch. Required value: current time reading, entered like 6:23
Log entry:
13:26
